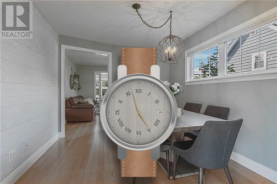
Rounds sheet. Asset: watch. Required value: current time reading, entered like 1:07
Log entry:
4:57
